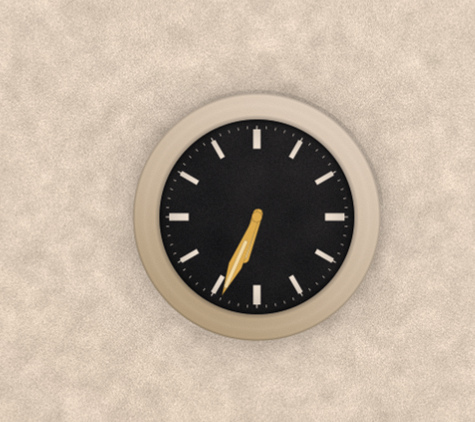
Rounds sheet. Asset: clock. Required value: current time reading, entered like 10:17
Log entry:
6:34
